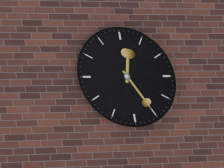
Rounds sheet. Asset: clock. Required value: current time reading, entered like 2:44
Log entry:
12:25
